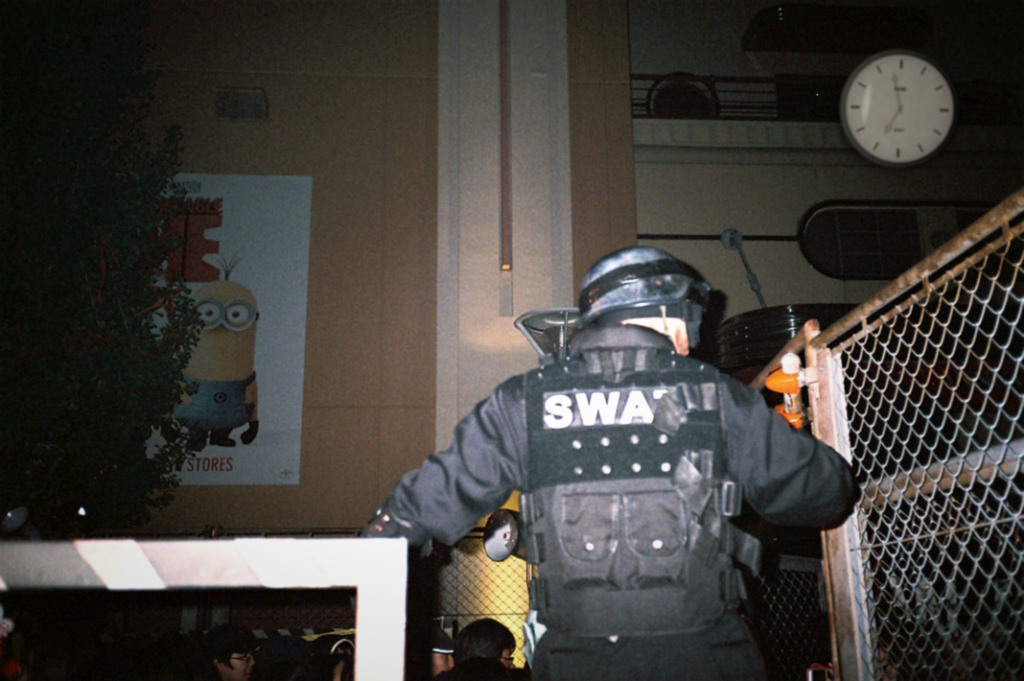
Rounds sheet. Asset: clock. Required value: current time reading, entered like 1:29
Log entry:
6:58
